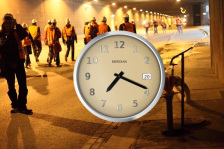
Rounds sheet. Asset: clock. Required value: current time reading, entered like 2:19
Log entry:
7:19
